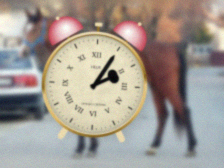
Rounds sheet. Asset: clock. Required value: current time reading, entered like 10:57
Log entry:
2:05
